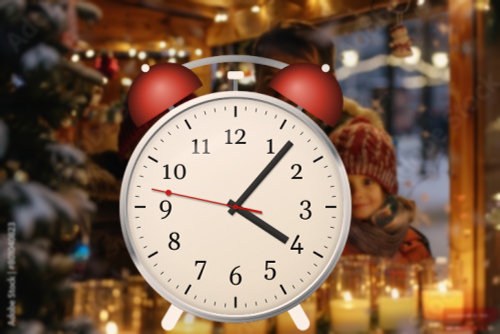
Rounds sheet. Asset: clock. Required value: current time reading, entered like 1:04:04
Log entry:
4:06:47
